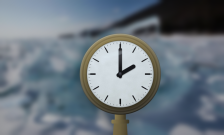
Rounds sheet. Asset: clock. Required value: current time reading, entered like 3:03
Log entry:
2:00
